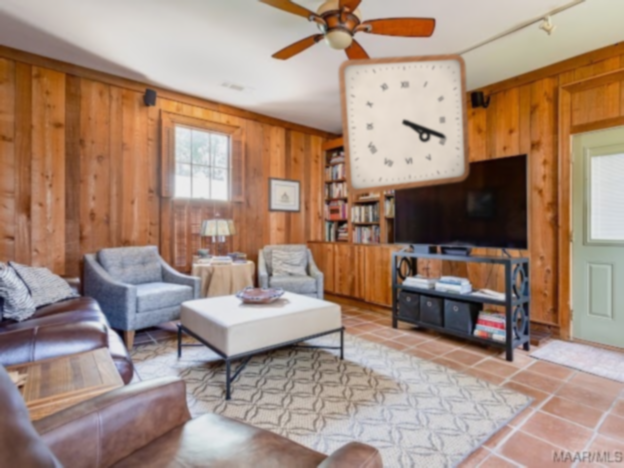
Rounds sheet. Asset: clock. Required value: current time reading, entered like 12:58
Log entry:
4:19
